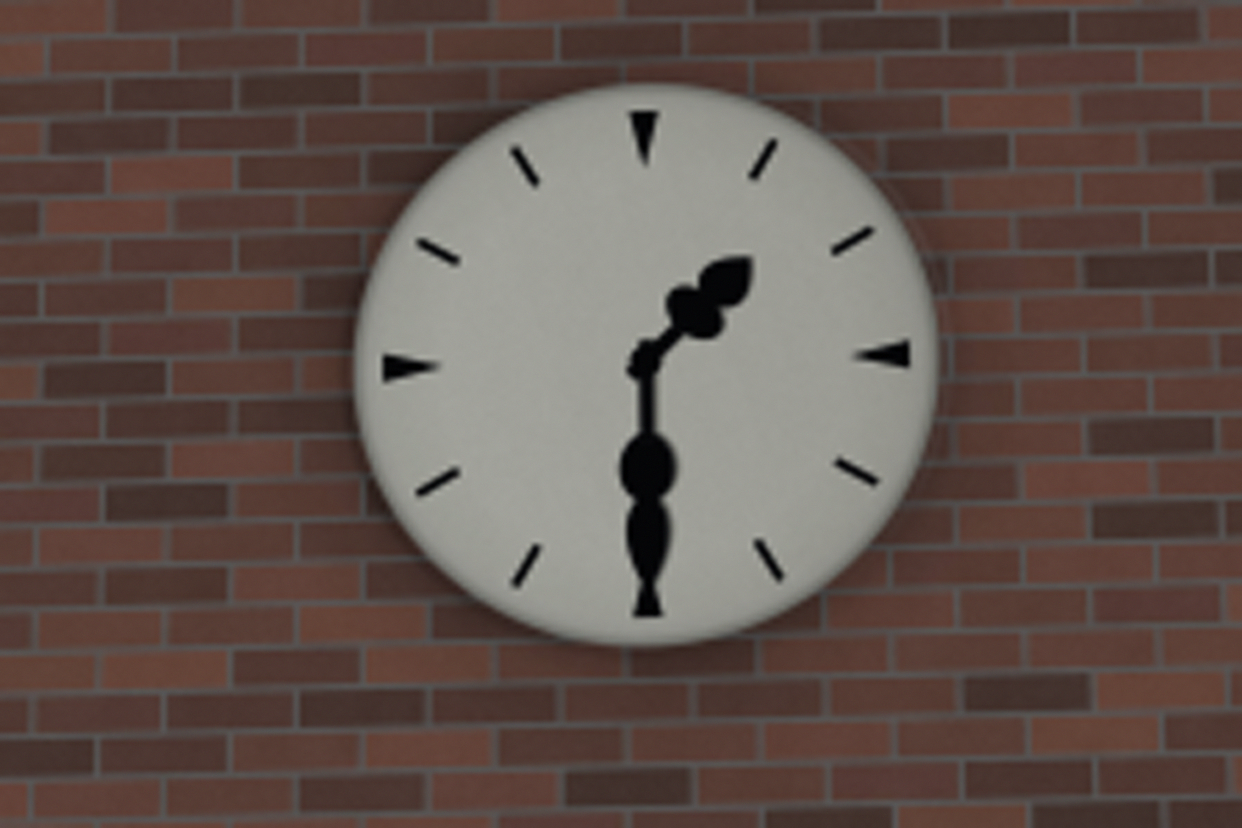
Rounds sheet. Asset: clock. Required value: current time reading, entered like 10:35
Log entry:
1:30
